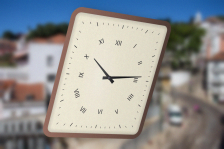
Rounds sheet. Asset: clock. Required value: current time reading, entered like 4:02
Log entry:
10:14
